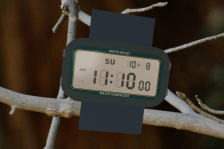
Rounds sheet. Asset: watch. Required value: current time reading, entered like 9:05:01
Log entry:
11:10:00
